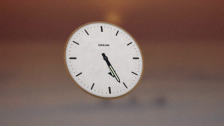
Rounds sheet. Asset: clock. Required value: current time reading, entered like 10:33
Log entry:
5:26
